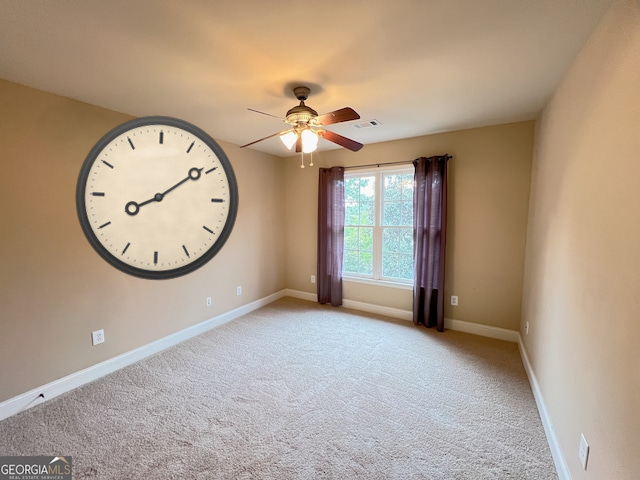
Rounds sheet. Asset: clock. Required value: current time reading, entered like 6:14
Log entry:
8:09
